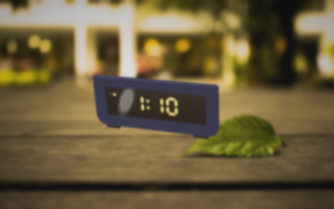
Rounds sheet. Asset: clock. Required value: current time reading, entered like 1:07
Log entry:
1:10
